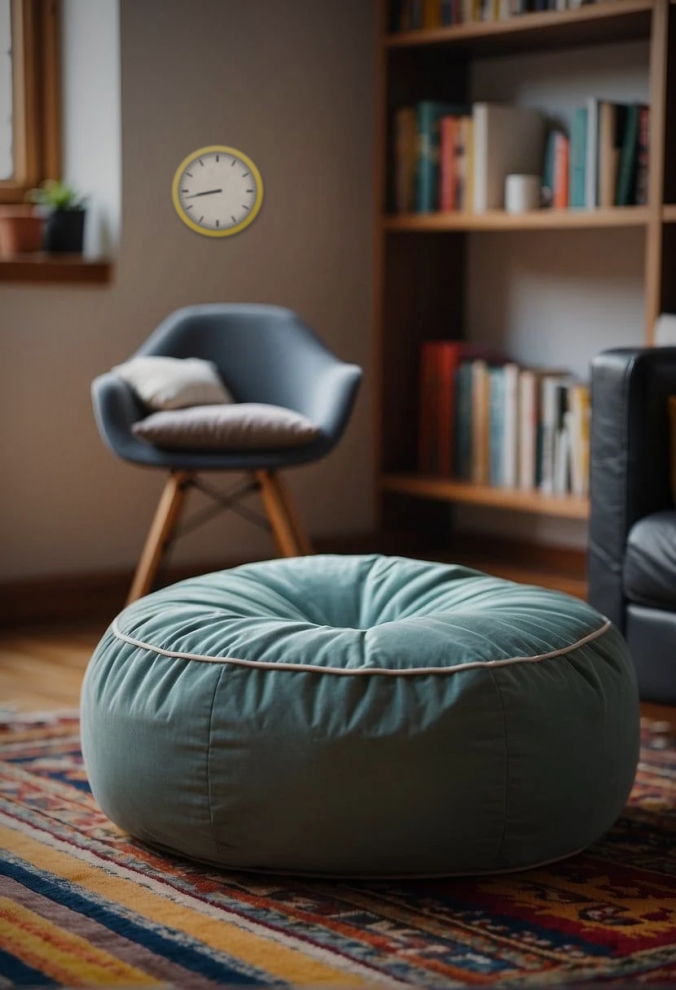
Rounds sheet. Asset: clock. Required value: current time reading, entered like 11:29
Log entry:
8:43
